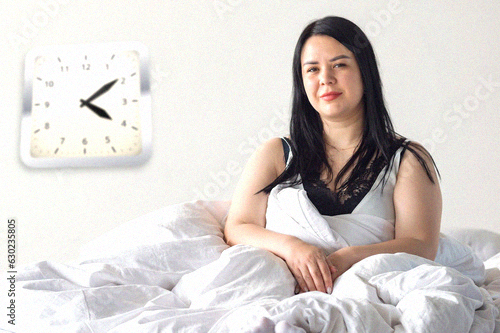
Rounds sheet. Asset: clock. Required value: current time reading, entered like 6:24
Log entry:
4:09
